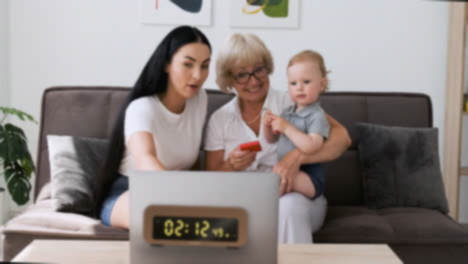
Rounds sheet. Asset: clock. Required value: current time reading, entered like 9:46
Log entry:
2:12
